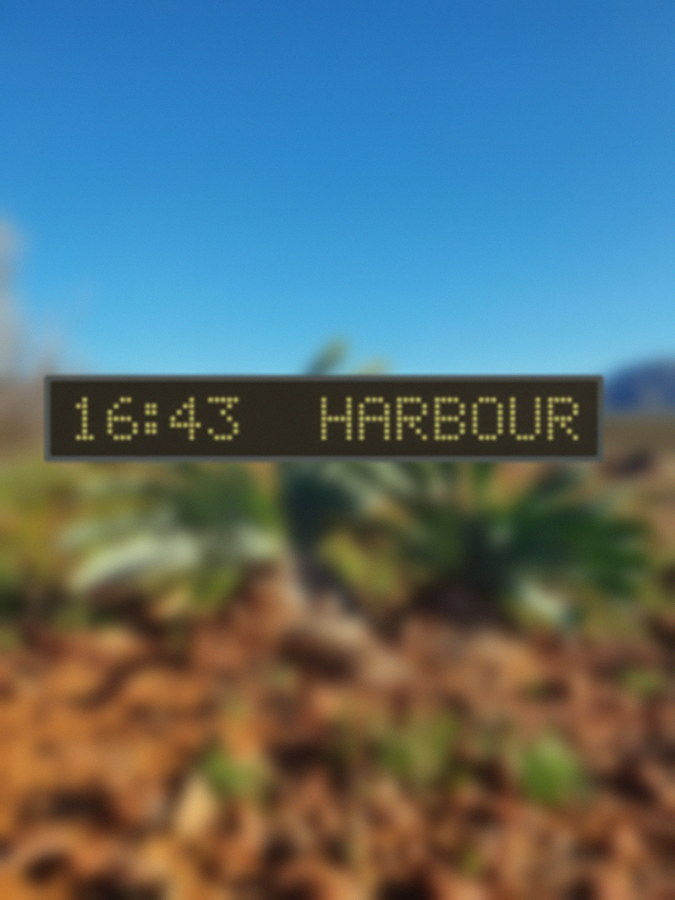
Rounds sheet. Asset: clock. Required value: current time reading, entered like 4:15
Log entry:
16:43
